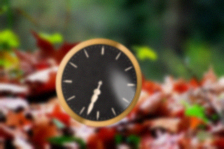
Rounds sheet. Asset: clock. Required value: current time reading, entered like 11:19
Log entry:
6:33
